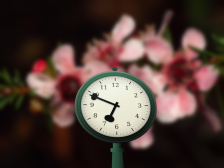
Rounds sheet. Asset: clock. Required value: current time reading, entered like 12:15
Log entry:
6:49
